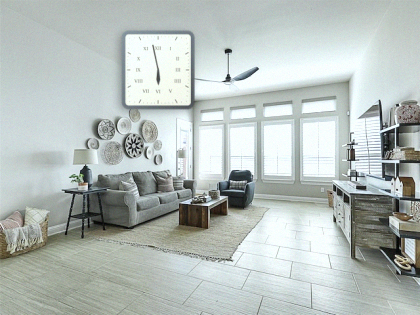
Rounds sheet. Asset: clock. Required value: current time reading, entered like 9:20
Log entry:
5:58
